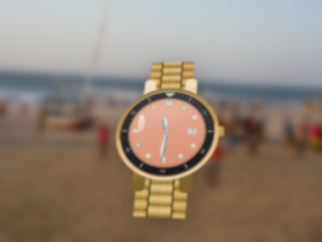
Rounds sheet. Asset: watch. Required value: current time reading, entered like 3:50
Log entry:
11:31
